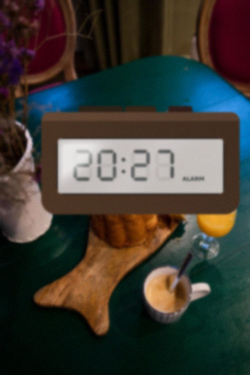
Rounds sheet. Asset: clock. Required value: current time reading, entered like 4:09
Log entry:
20:27
